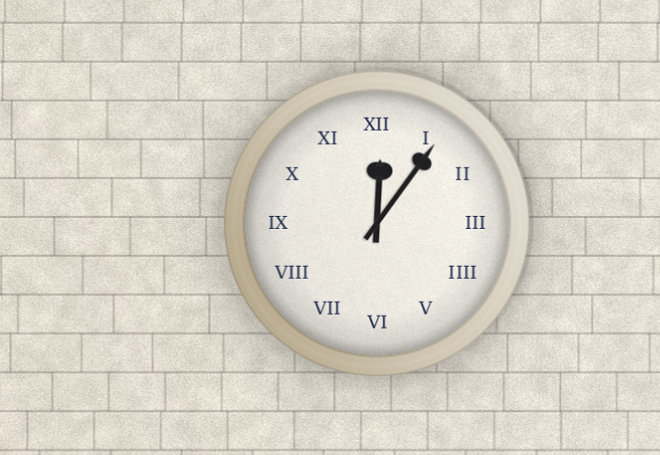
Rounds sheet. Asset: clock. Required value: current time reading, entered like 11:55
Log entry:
12:06
